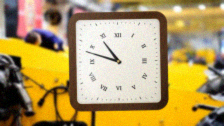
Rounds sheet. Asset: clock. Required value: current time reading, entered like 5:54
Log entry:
10:48
